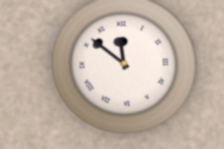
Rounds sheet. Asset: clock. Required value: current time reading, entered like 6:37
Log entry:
11:52
